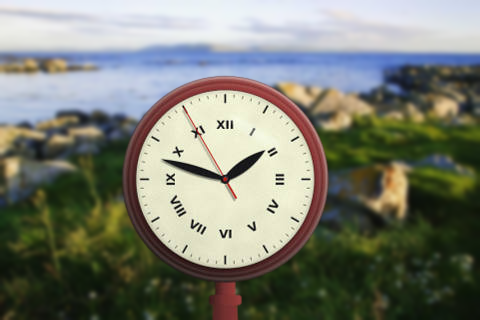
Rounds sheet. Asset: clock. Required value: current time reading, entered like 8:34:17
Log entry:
1:47:55
